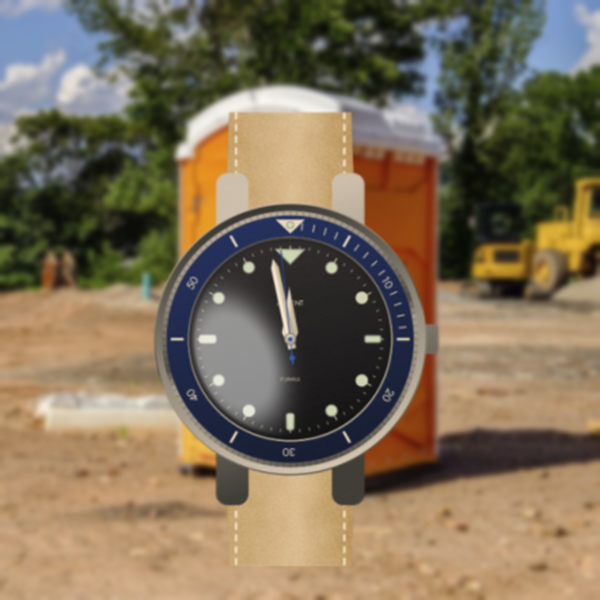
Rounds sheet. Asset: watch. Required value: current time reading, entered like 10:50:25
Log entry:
11:57:59
